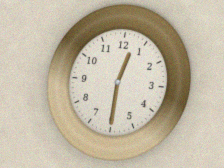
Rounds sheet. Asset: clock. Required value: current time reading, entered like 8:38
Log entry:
12:30
